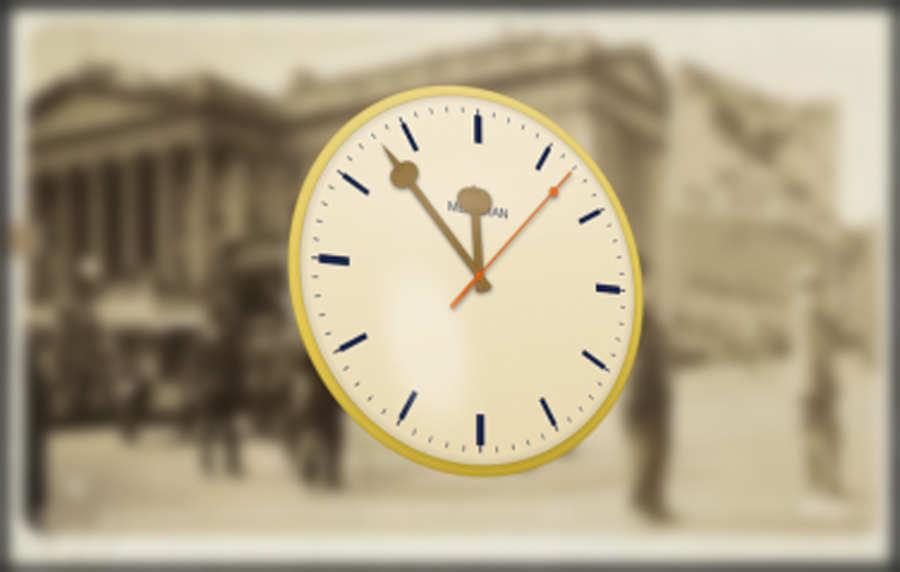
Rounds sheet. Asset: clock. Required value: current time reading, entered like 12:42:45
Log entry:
11:53:07
